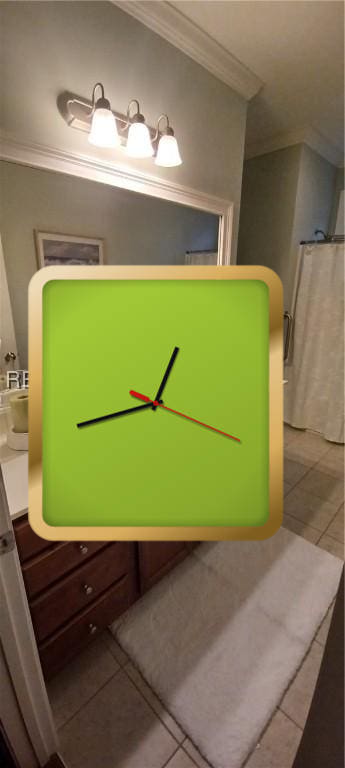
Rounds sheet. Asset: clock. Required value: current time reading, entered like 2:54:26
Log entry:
12:42:19
